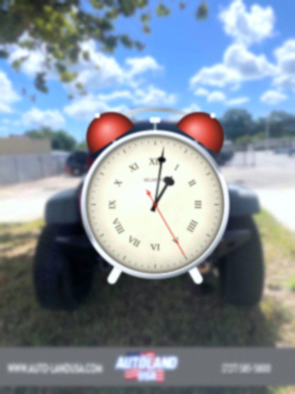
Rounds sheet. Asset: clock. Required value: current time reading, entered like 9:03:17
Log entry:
1:01:25
